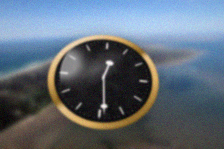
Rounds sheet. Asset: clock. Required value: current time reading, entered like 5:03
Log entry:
12:29
